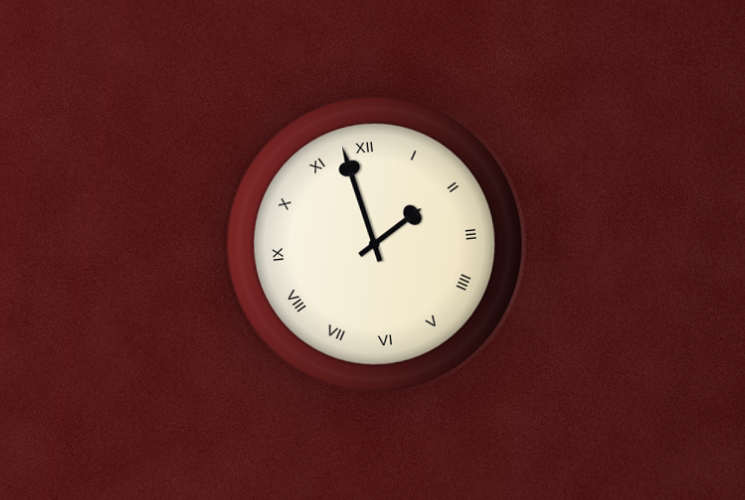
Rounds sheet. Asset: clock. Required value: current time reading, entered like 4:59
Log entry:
1:58
